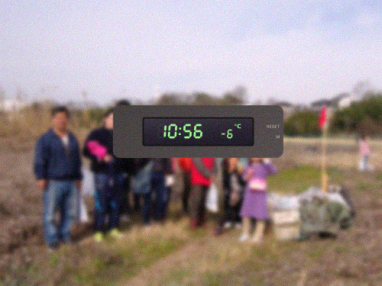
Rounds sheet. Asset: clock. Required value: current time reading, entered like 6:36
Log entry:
10:56
